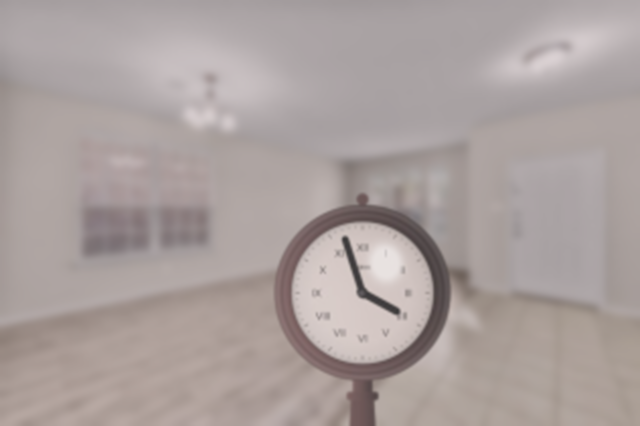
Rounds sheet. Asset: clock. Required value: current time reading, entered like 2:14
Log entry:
3:57
